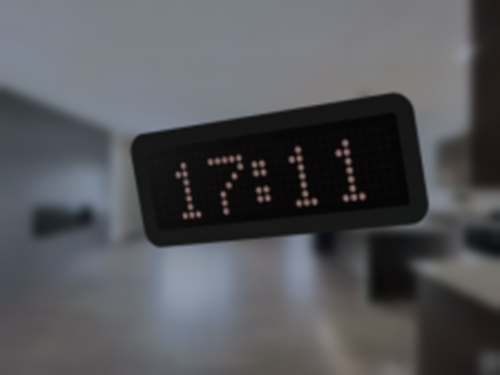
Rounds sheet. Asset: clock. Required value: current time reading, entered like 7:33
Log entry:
17:11
